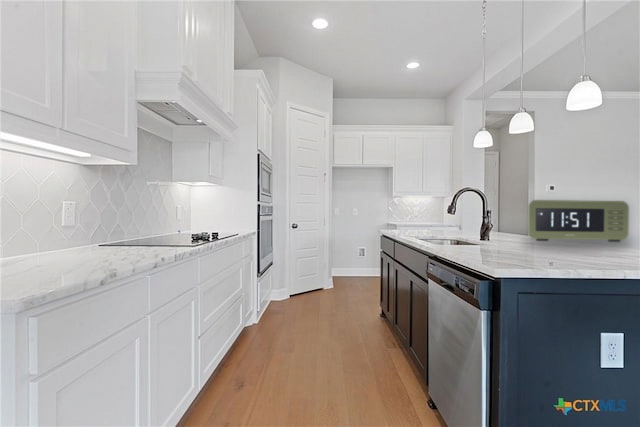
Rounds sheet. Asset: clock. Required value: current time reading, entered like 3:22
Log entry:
11:51
